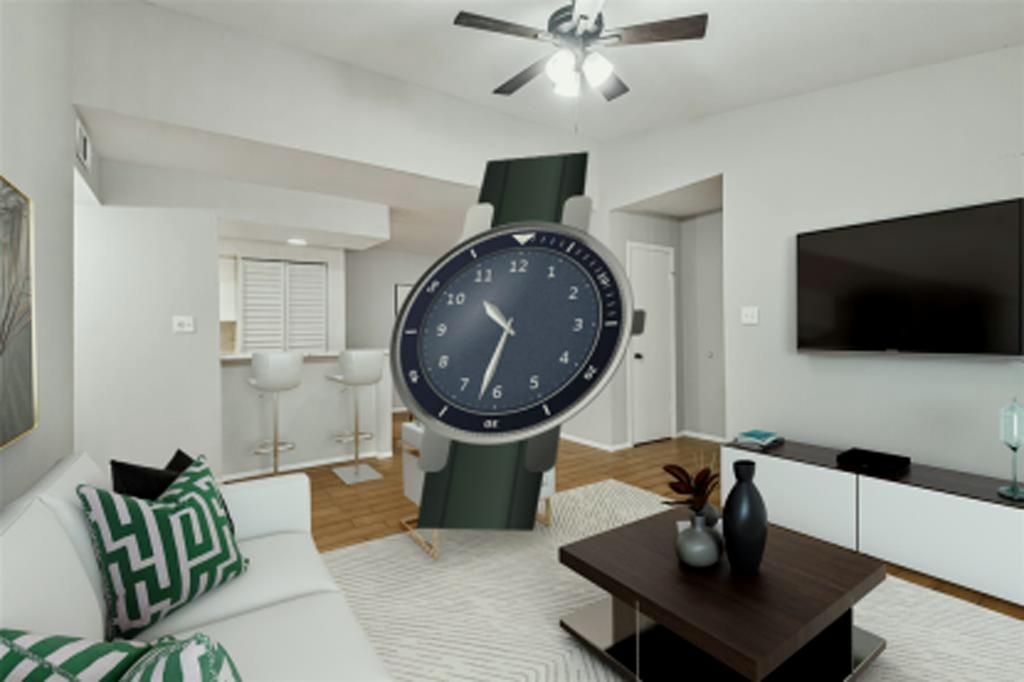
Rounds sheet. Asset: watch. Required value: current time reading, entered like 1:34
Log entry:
10:32
